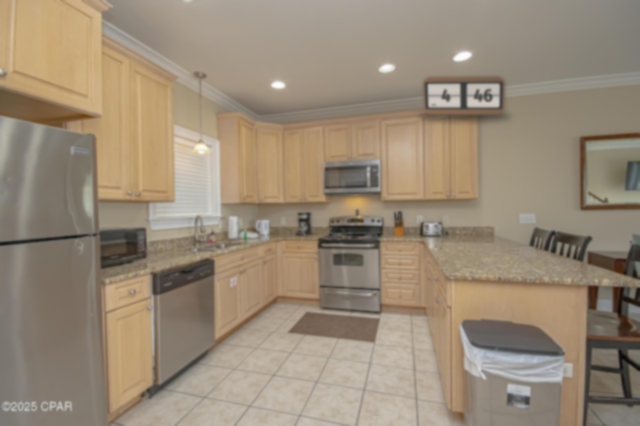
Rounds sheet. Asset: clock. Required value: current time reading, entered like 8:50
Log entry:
4:46
